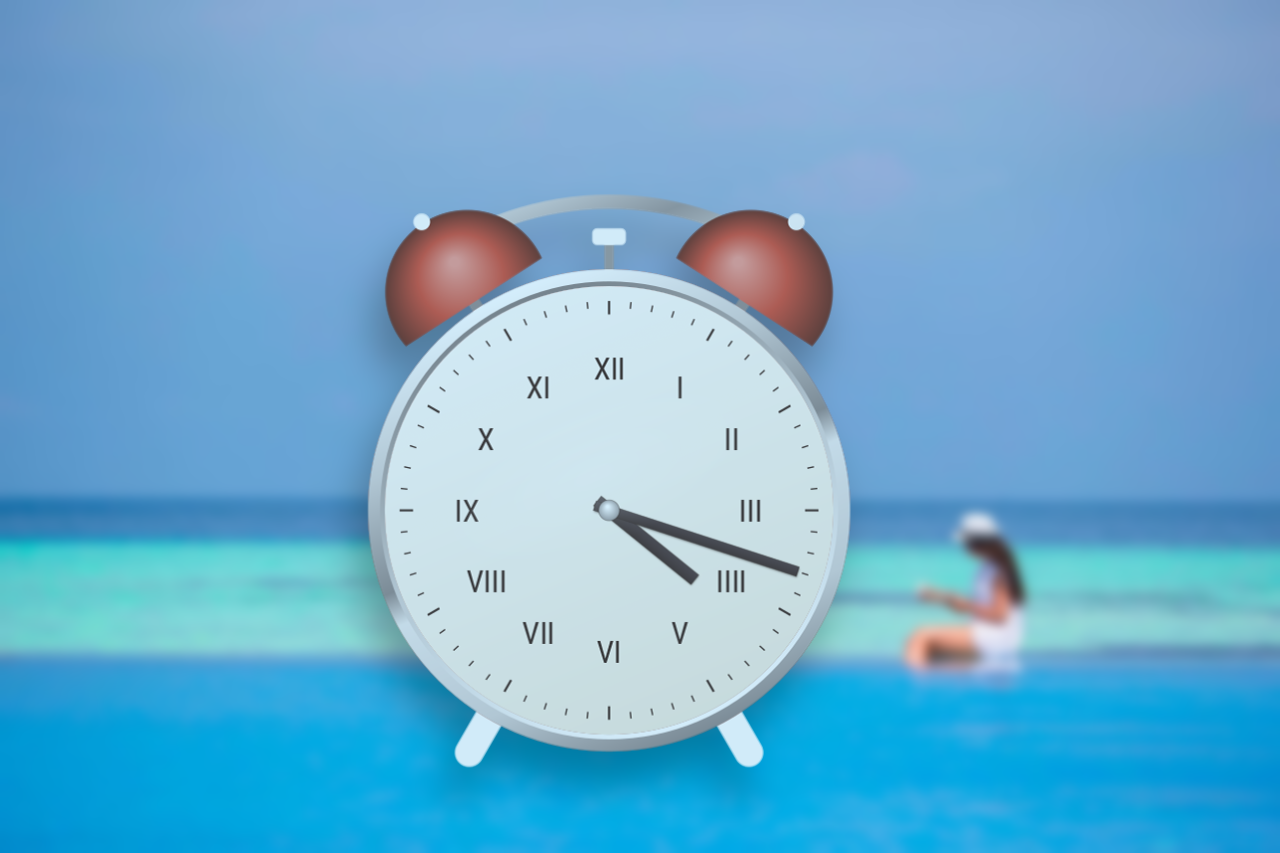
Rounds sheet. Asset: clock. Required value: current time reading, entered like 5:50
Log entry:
4:18
